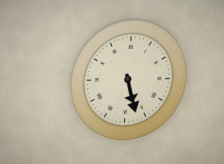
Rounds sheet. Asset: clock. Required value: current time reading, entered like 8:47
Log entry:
5:27
